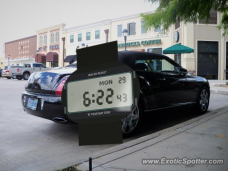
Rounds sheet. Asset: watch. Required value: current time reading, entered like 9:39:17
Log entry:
6:22:43
